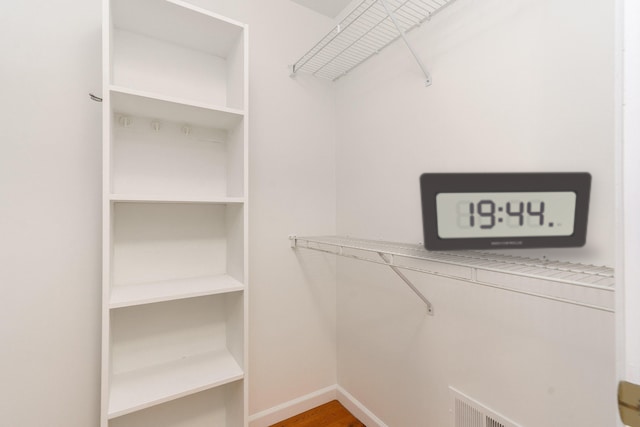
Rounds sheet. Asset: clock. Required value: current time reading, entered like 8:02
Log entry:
19:44
